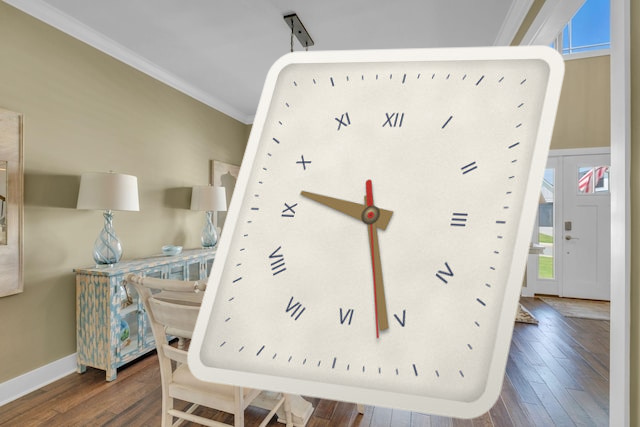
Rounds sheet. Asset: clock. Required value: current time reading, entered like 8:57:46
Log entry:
9:26:27
